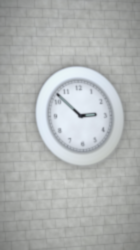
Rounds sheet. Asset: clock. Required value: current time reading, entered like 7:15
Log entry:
2:52
